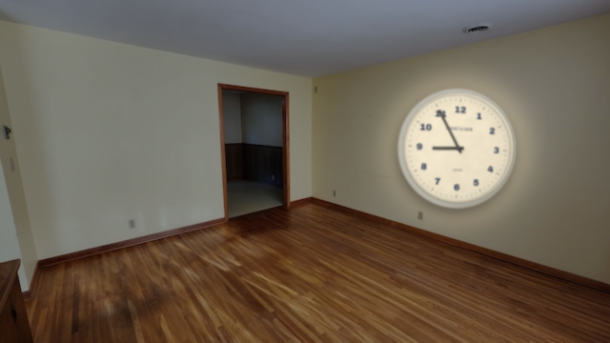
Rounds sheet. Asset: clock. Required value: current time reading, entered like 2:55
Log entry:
8:55
